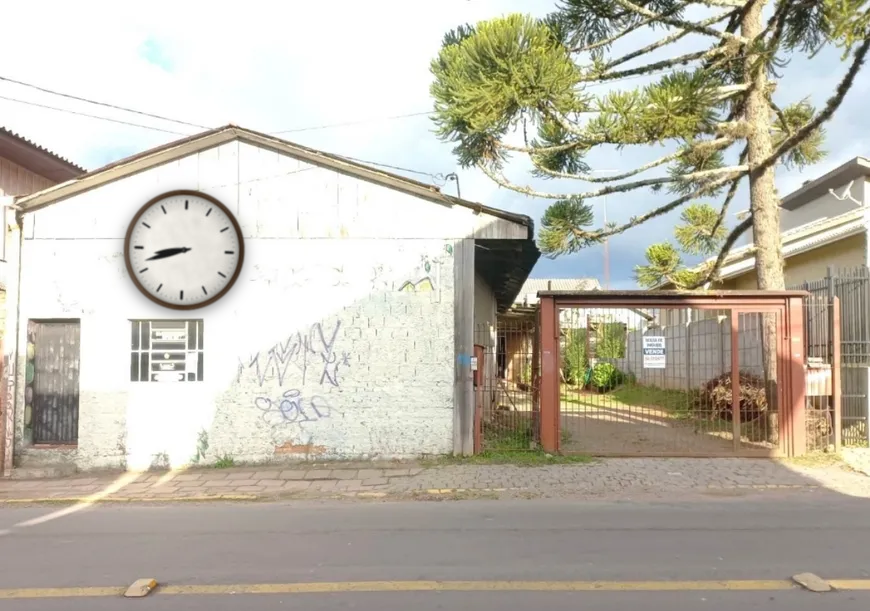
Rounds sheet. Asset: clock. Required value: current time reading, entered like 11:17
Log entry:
8:42
